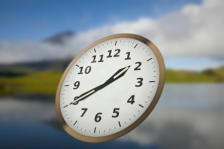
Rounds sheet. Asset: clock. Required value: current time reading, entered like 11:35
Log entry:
1:40
